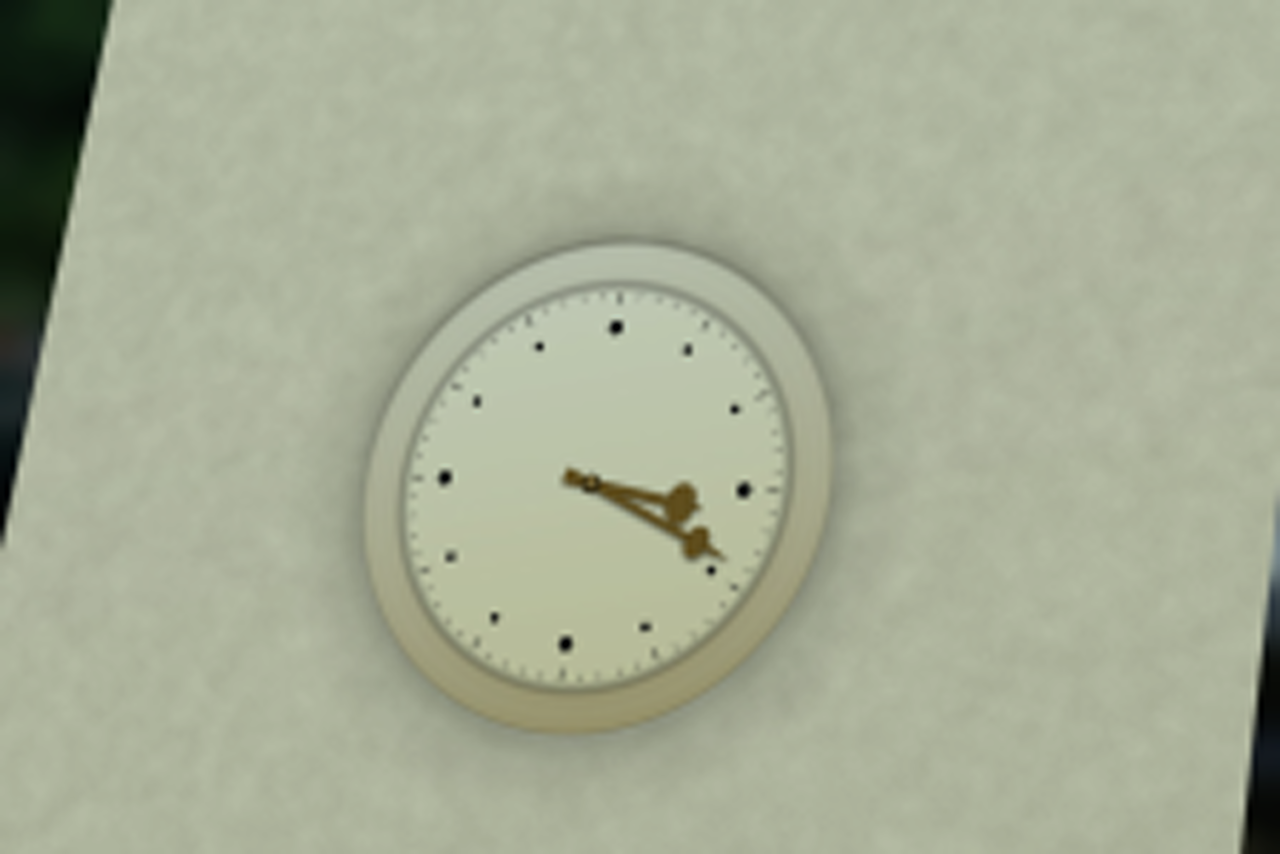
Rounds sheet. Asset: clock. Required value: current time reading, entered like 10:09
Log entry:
3:19
